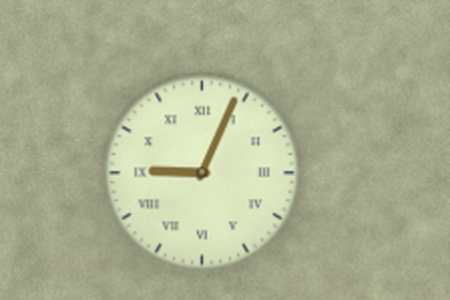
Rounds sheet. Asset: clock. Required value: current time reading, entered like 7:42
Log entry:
9:04
